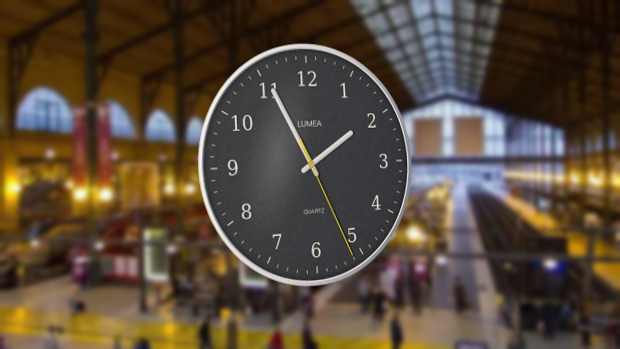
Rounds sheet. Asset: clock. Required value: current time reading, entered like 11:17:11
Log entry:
1:55:26
